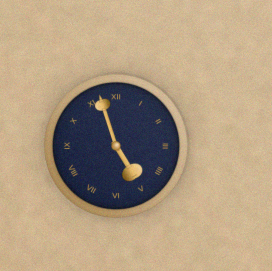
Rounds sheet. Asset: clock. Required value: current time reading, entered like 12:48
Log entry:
4:57
